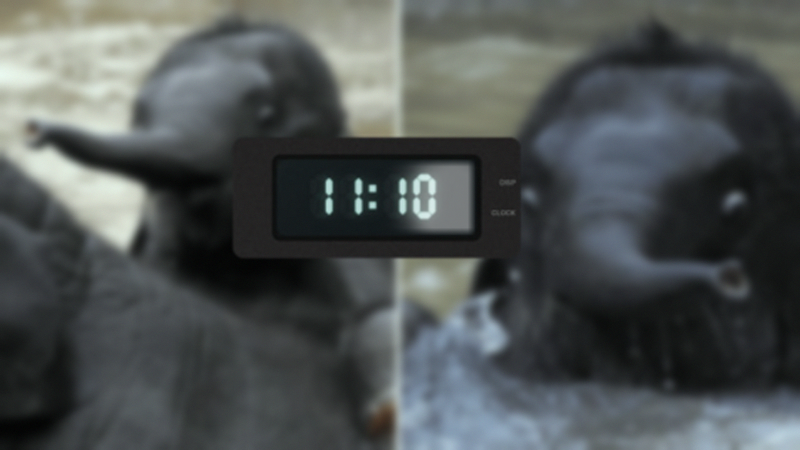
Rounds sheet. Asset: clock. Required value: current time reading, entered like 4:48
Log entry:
11:10
